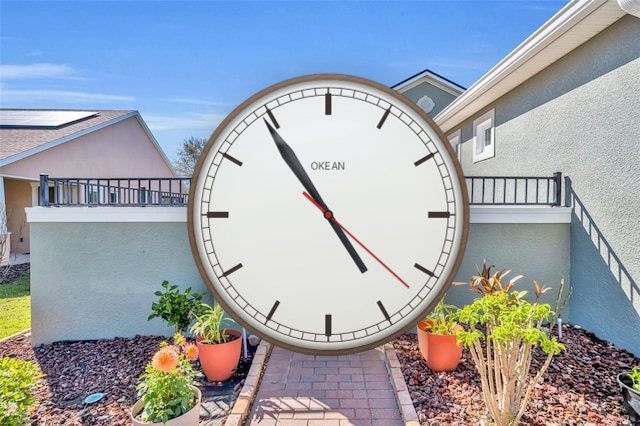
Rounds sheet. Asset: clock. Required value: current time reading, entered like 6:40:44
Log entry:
4:54:22
